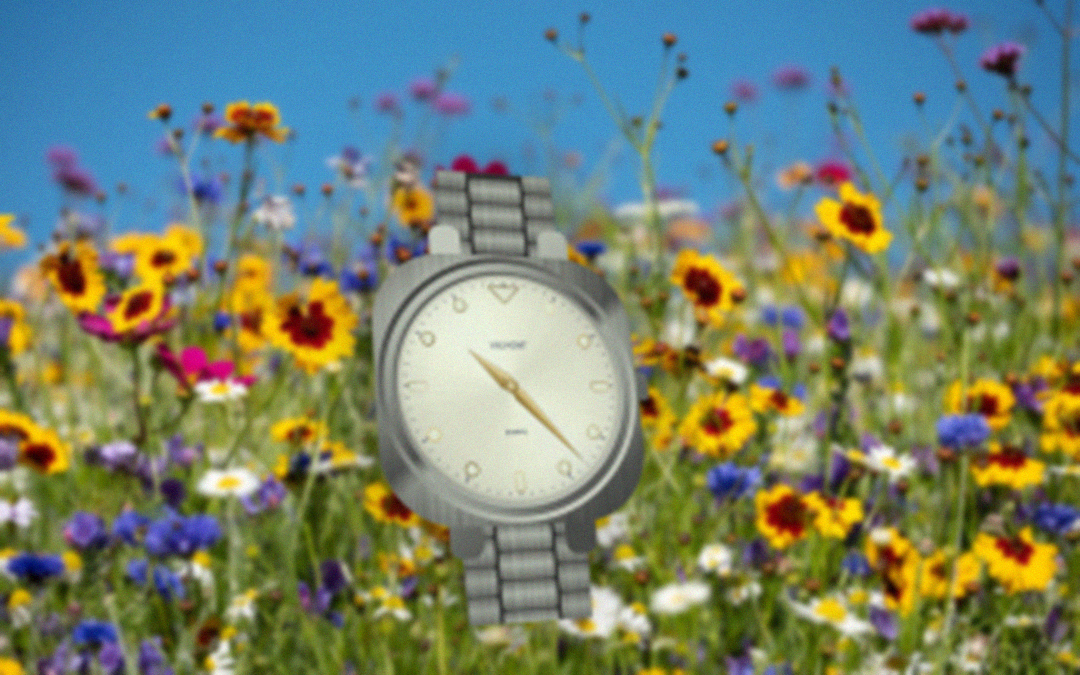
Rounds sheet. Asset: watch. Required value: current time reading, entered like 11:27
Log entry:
10:23
